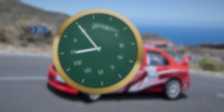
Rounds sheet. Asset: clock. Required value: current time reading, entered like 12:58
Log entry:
8:55
